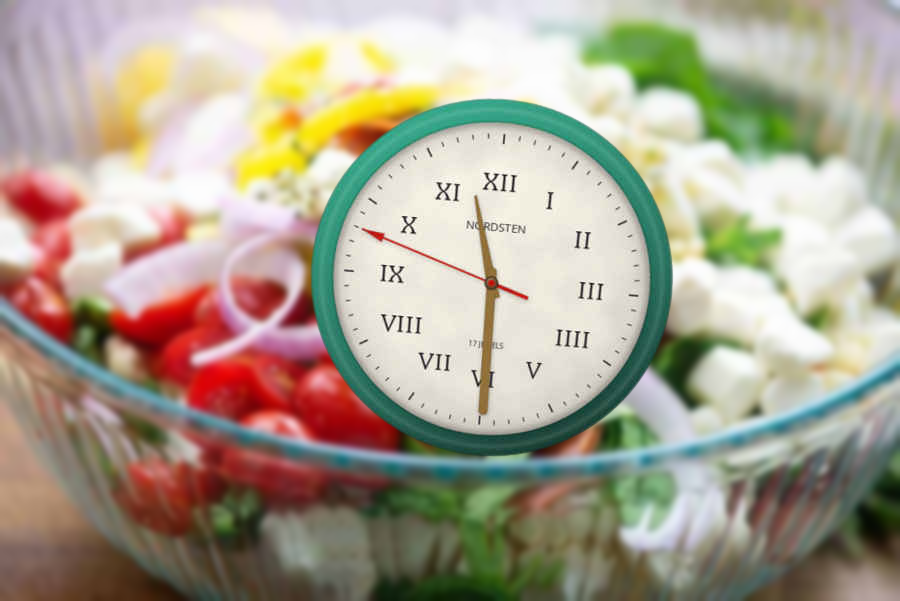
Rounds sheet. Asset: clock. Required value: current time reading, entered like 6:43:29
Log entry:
11:29:48
